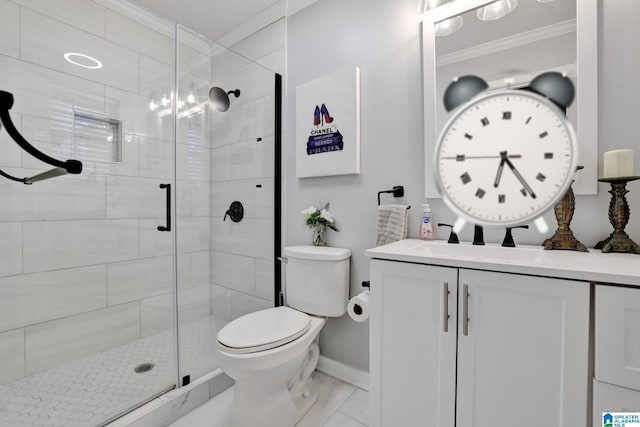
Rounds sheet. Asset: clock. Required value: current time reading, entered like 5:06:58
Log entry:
6:23:45
